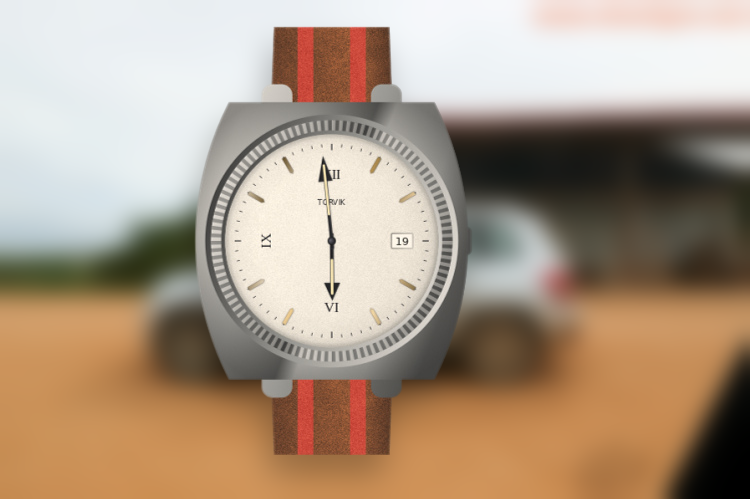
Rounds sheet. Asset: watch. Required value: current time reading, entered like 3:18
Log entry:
5:59
